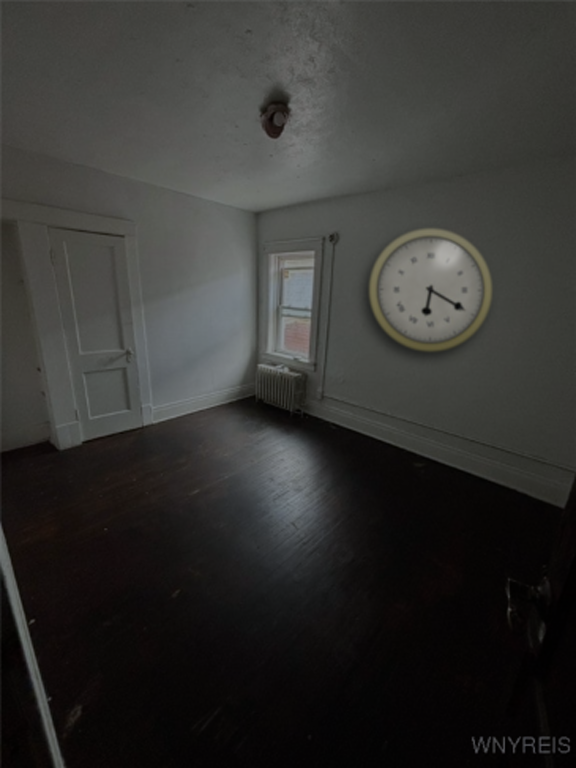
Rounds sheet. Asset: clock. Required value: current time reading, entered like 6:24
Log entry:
6:20
